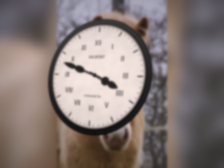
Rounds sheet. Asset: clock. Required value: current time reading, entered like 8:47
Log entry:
3:48
